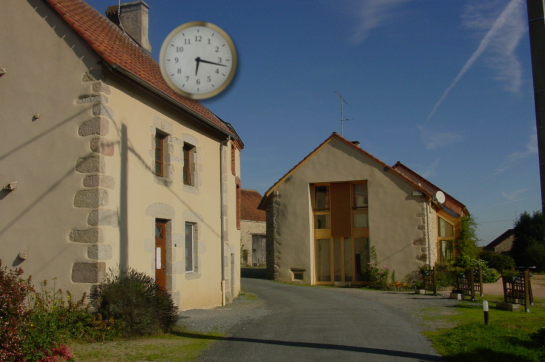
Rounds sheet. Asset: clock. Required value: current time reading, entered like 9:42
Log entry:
6:17
